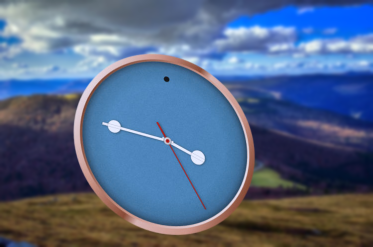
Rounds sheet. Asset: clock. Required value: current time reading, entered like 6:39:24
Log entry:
3:46:25
